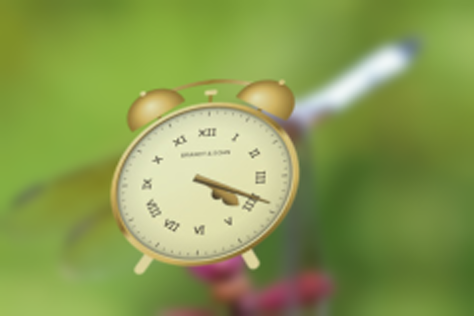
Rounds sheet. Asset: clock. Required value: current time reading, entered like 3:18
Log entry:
4:19
